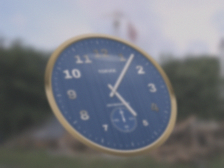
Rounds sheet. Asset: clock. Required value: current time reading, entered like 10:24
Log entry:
5:07
